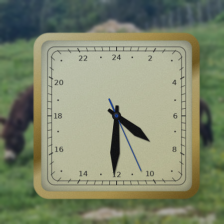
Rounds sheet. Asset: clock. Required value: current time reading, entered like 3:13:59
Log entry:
8:30:26
